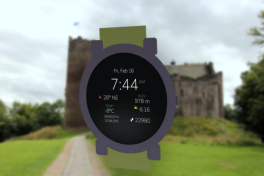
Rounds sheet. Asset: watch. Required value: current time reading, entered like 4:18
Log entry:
7:44
